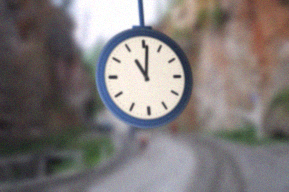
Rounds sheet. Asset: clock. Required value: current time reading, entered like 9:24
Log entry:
11:01
